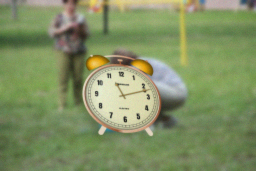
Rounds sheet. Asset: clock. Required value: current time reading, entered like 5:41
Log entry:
11:12
